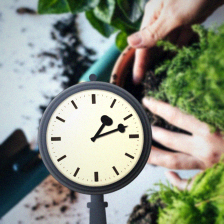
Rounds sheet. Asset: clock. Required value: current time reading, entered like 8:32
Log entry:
1:12
